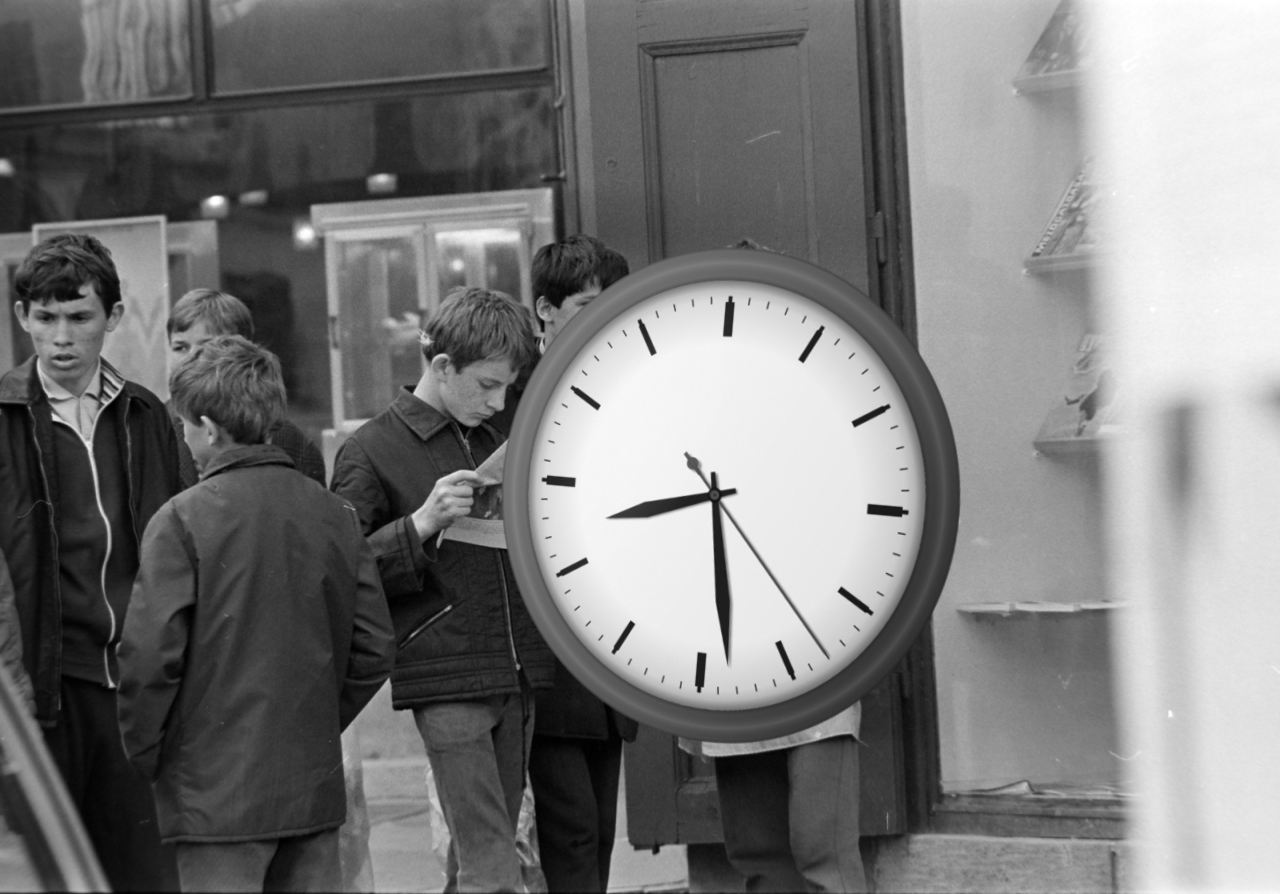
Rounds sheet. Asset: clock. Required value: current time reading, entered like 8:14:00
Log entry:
8:28:23
